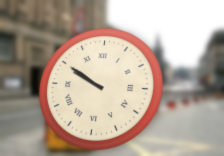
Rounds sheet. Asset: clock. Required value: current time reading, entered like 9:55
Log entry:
9:50
